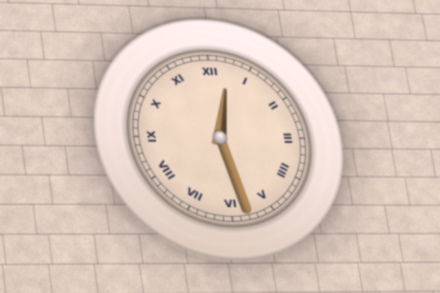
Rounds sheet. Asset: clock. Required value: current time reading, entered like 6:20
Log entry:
12:28
